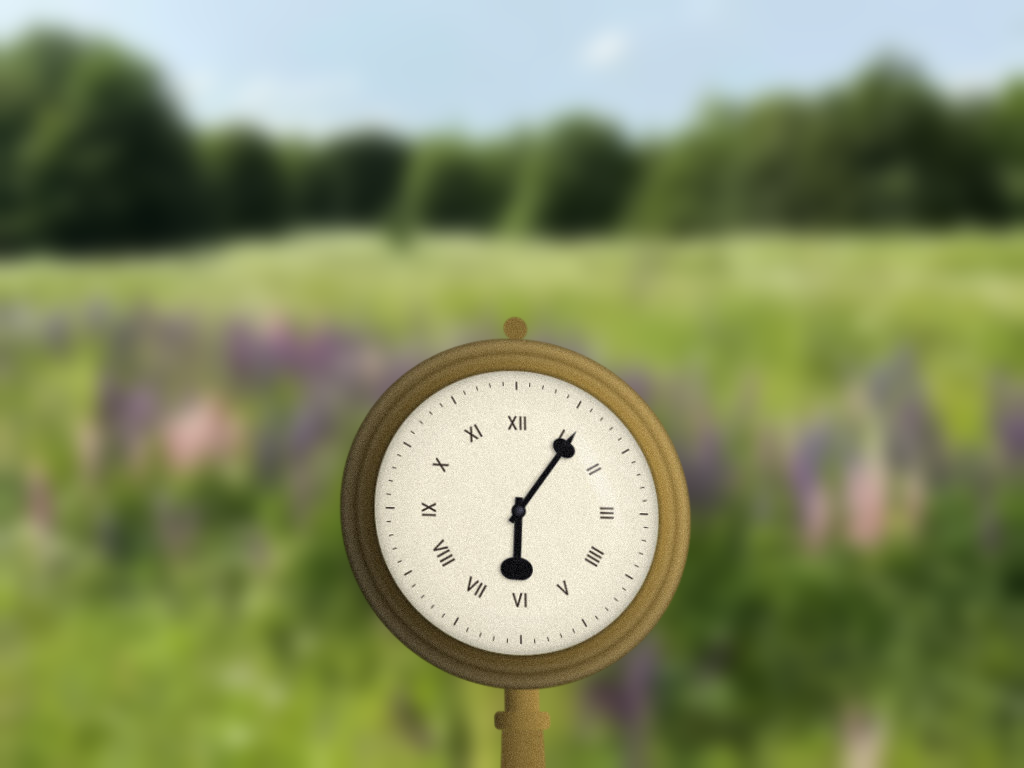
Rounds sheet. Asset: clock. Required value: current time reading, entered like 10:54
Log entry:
6:06
